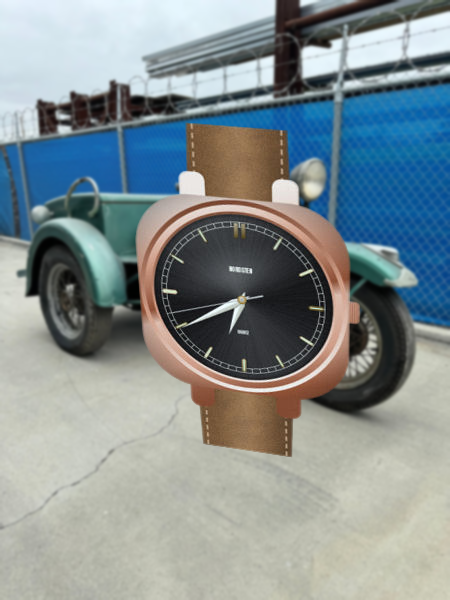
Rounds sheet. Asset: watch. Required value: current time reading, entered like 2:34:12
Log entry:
6:39:42
